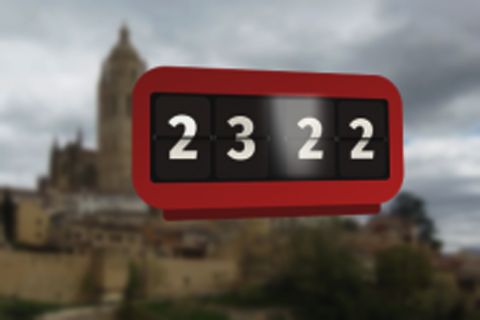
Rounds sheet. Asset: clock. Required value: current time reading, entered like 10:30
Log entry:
23:22
